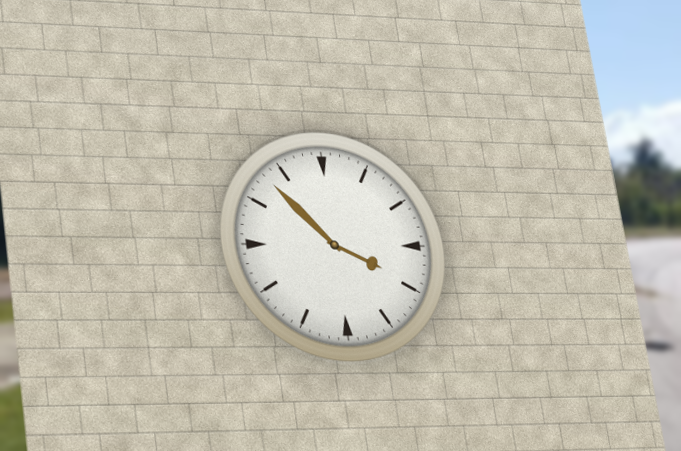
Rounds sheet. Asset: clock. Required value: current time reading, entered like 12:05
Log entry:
3:53
